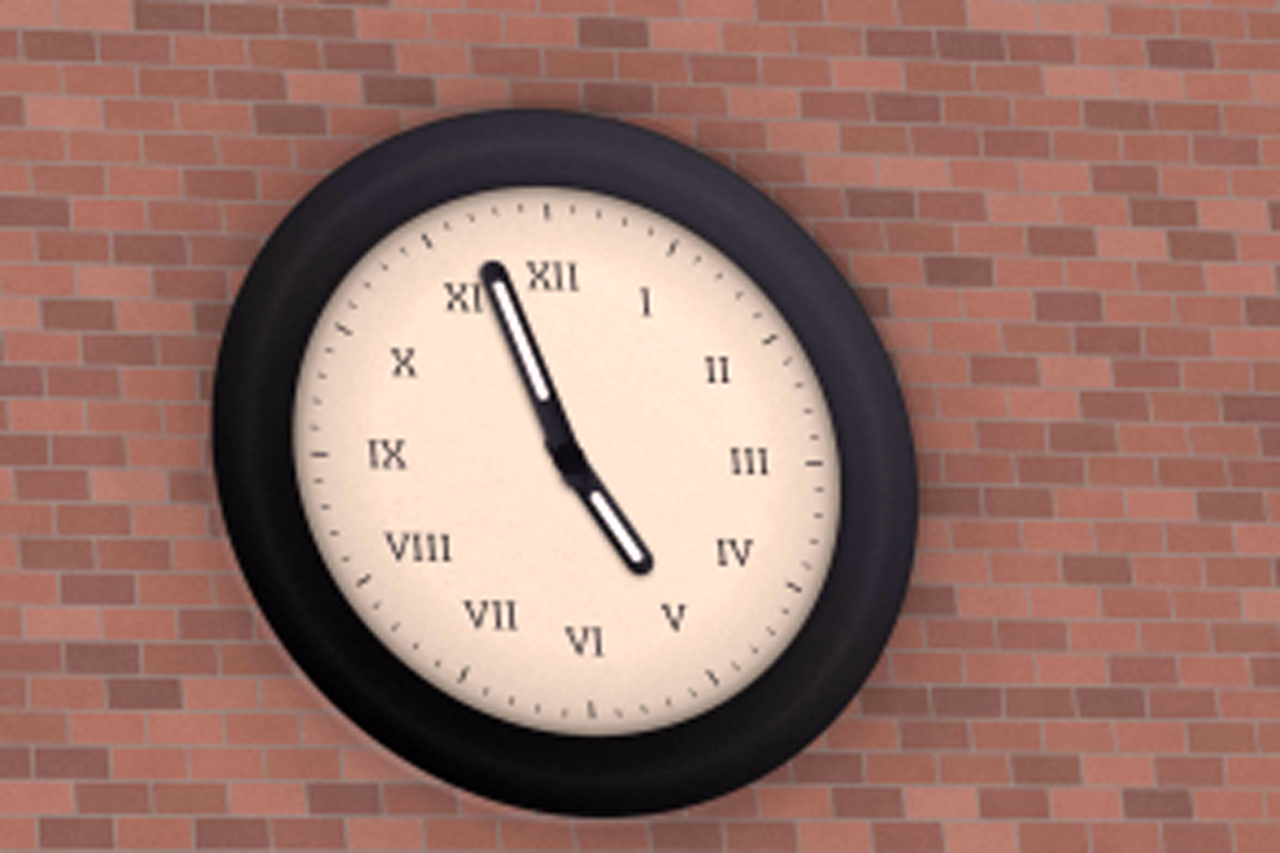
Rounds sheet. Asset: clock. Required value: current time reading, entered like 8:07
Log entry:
4:57
